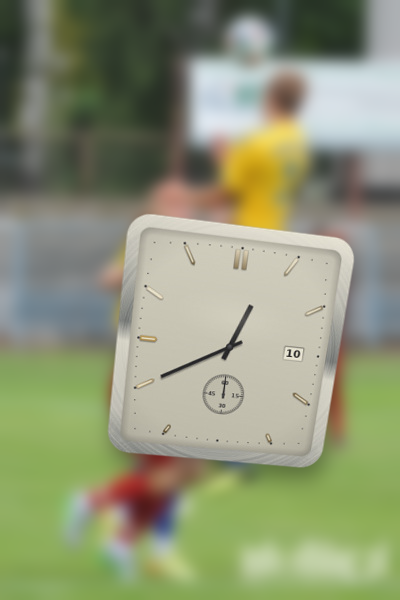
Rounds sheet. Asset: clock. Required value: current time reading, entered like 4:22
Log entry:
12:40
